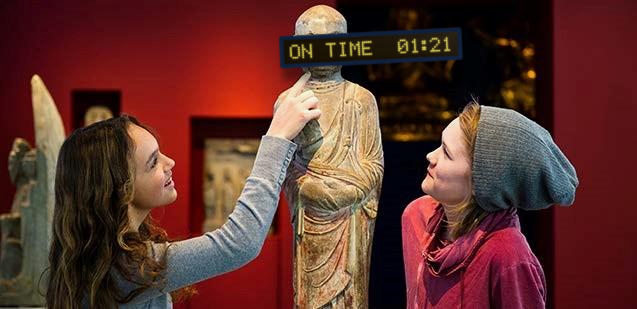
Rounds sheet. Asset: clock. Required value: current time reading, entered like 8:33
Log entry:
1:21
